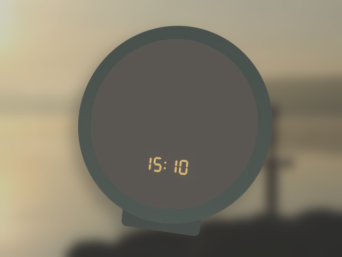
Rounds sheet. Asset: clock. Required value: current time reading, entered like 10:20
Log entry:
15:10
